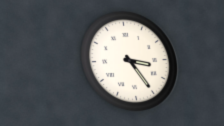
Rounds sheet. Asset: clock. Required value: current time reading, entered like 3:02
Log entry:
3:25
